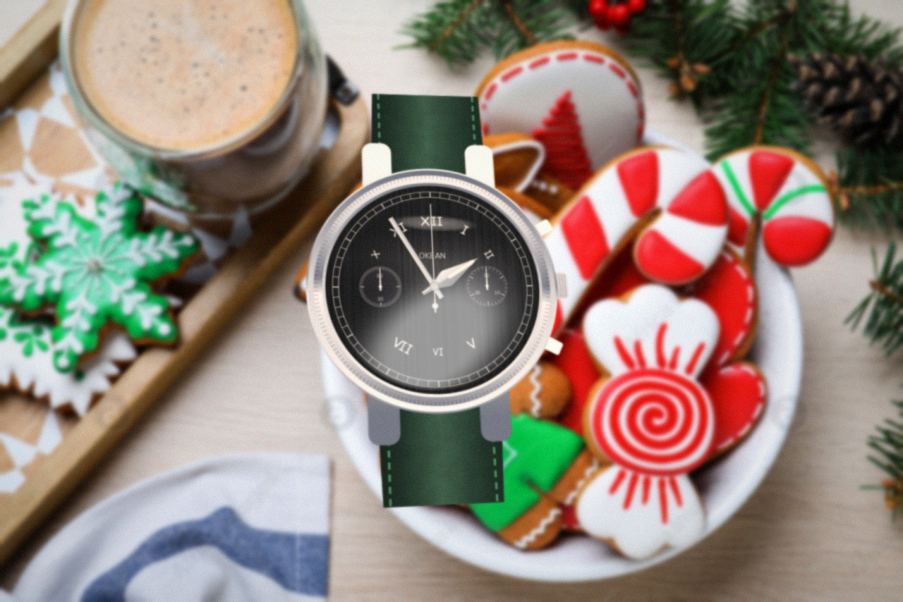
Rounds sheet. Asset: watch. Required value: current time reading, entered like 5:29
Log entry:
1:55
